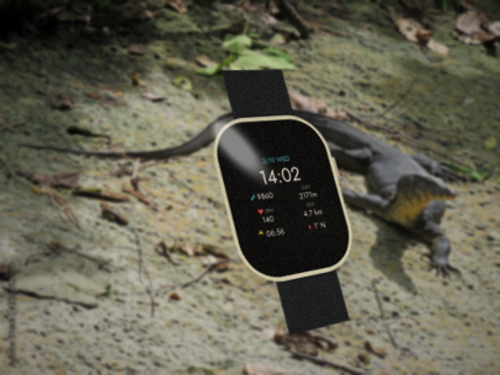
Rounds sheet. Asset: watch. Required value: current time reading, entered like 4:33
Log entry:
14:02
